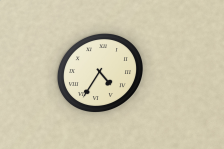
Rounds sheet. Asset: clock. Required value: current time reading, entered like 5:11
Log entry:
4:34
